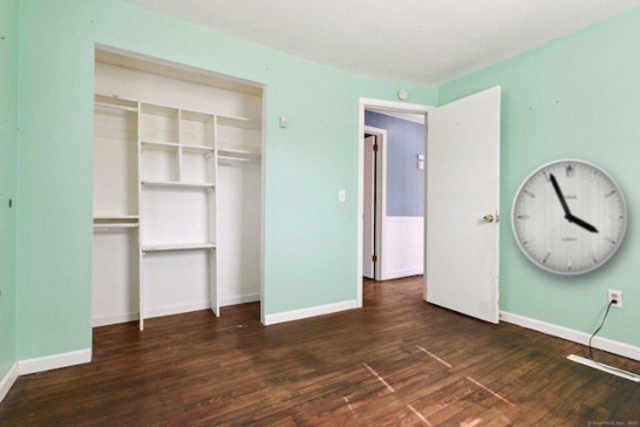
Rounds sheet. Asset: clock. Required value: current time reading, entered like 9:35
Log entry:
3:56
